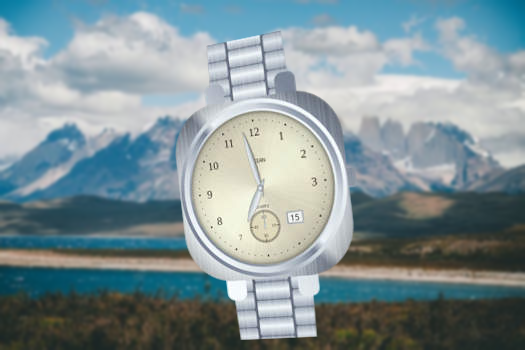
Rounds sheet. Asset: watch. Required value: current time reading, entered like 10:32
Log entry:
6:58
